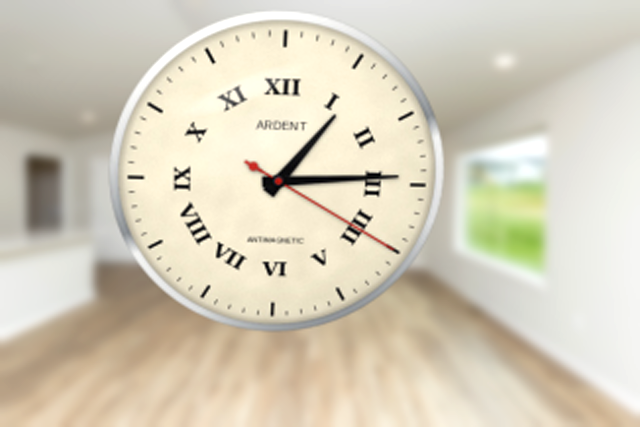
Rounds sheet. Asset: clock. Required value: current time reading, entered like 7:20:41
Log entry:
1:14:20
